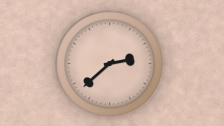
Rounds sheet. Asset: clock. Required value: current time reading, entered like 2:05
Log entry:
2:38
